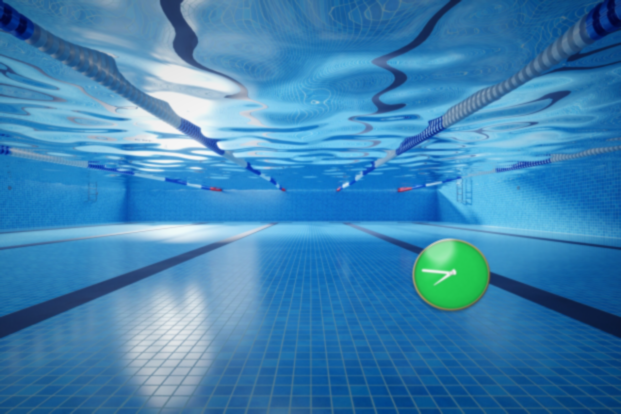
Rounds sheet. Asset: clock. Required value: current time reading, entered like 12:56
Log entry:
7:46
